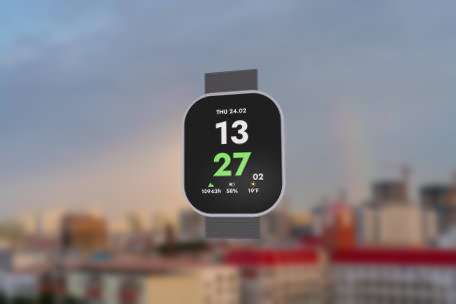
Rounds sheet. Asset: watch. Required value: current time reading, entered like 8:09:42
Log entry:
13:27:02
